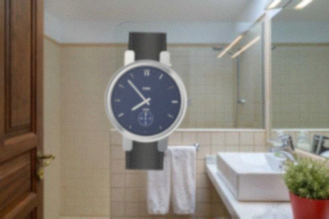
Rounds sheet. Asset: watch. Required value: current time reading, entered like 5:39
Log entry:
7:53
